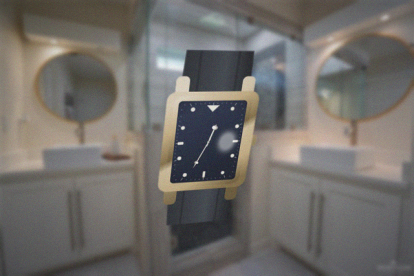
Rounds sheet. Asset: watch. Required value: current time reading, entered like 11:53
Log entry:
12:34
